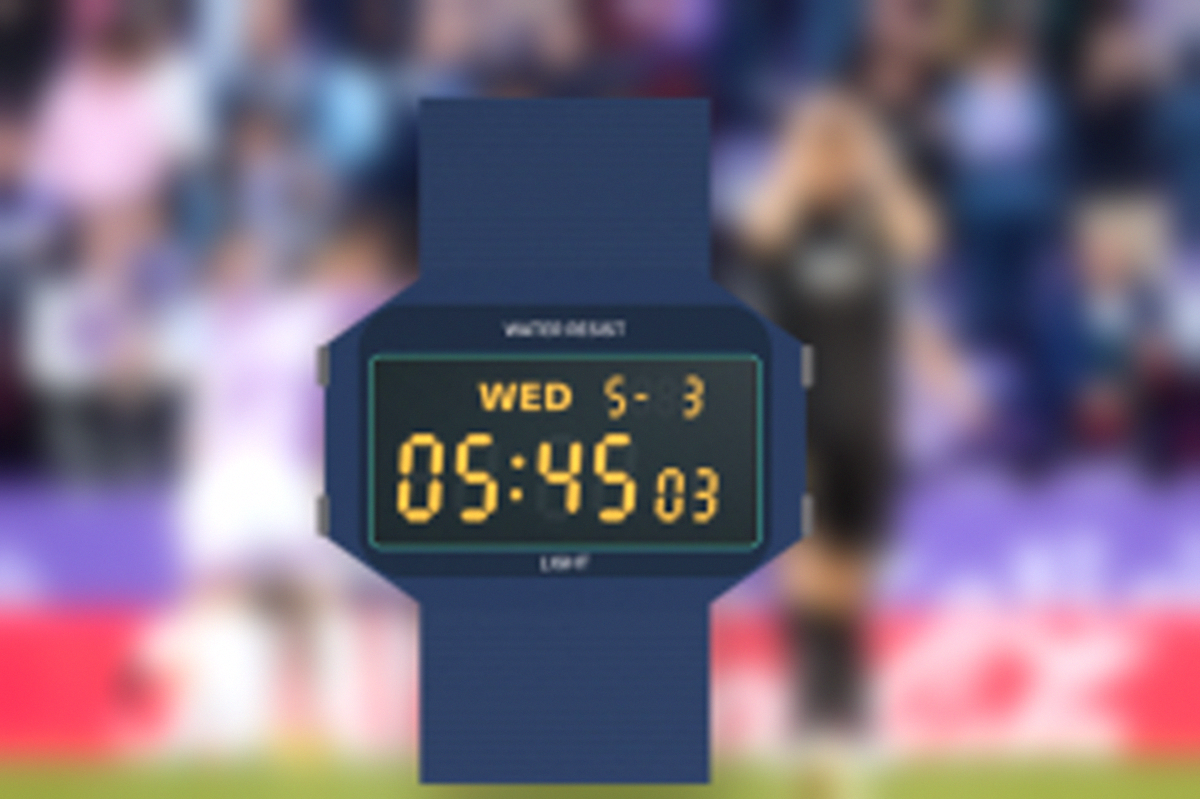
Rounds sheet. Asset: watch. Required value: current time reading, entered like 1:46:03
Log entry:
5:45:03
